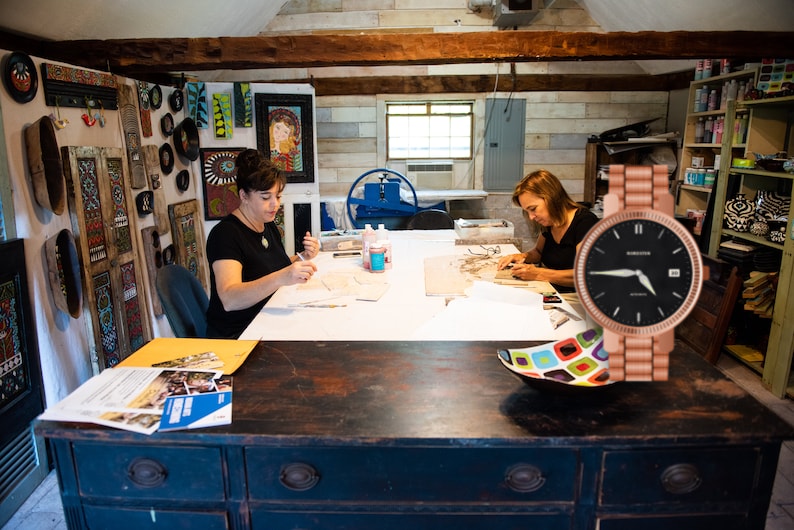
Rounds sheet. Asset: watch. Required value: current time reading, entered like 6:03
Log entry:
4:45
